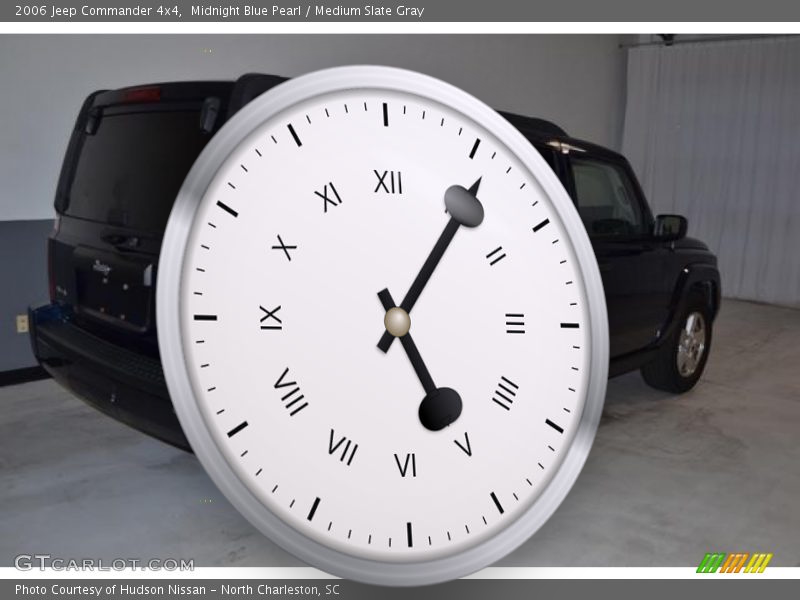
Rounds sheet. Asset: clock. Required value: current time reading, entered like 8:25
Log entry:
5:06
